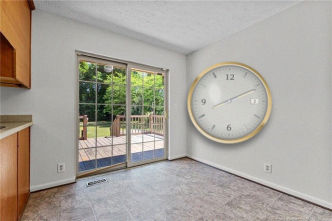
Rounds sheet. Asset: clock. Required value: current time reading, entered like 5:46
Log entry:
8:11
